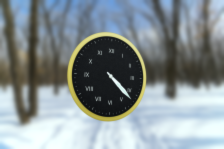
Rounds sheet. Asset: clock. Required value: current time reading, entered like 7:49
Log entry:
4:22
